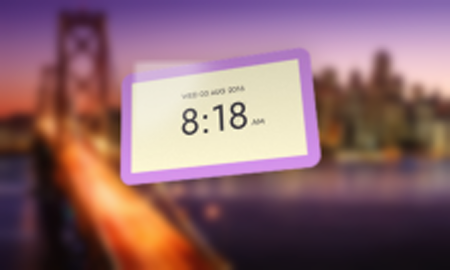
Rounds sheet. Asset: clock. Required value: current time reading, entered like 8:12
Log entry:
8:18
